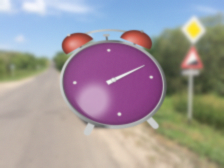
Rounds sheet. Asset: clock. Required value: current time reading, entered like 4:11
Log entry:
2:11
